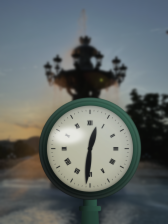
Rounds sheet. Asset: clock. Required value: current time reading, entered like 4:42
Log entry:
12:31
